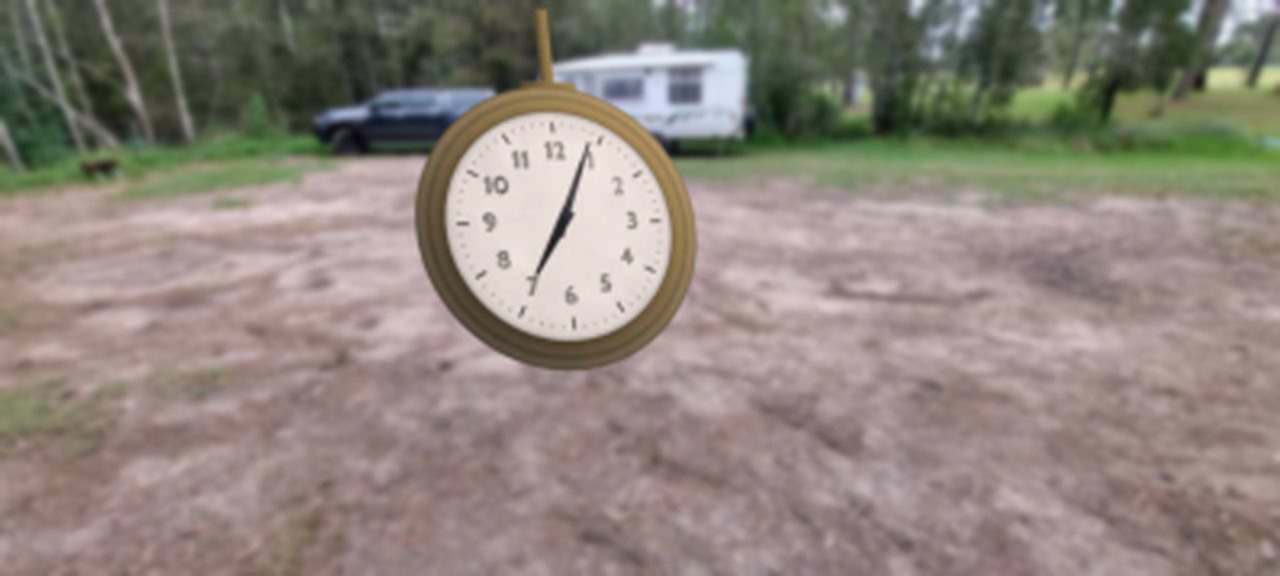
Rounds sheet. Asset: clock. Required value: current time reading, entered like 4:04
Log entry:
7:04
